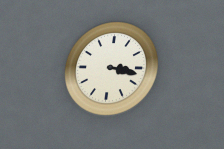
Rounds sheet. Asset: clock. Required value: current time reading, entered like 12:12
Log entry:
3:17
